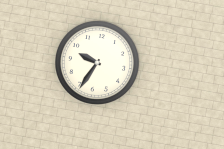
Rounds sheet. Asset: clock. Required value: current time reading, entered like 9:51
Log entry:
9:34
